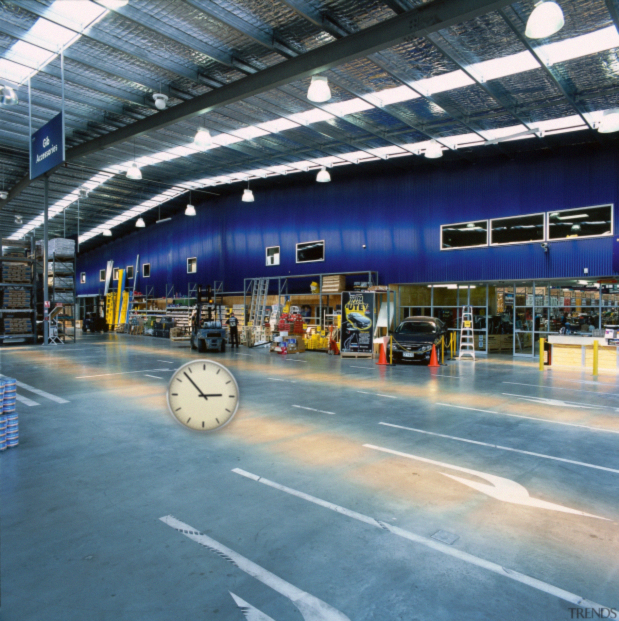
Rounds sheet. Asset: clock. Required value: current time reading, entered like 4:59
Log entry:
2:53
